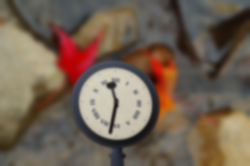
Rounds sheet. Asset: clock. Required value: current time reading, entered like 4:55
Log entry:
11:32
